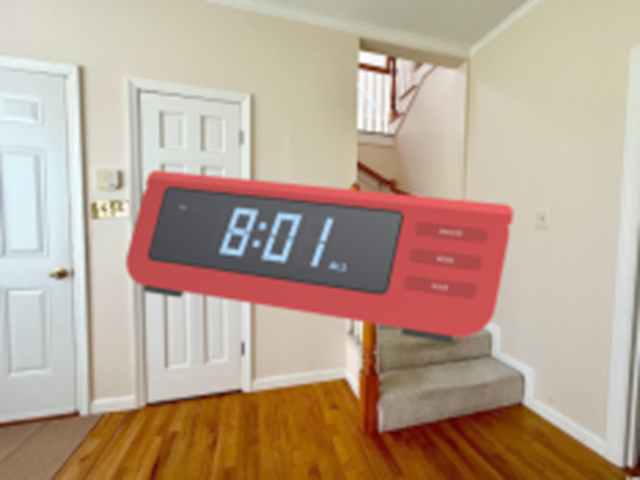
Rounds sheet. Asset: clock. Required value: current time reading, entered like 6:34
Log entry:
8:01
